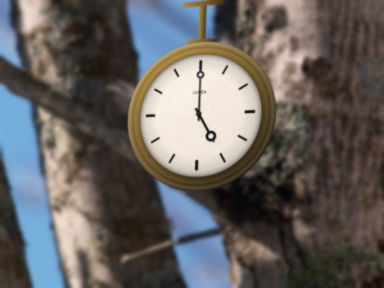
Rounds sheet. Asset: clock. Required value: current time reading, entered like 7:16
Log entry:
5:00
